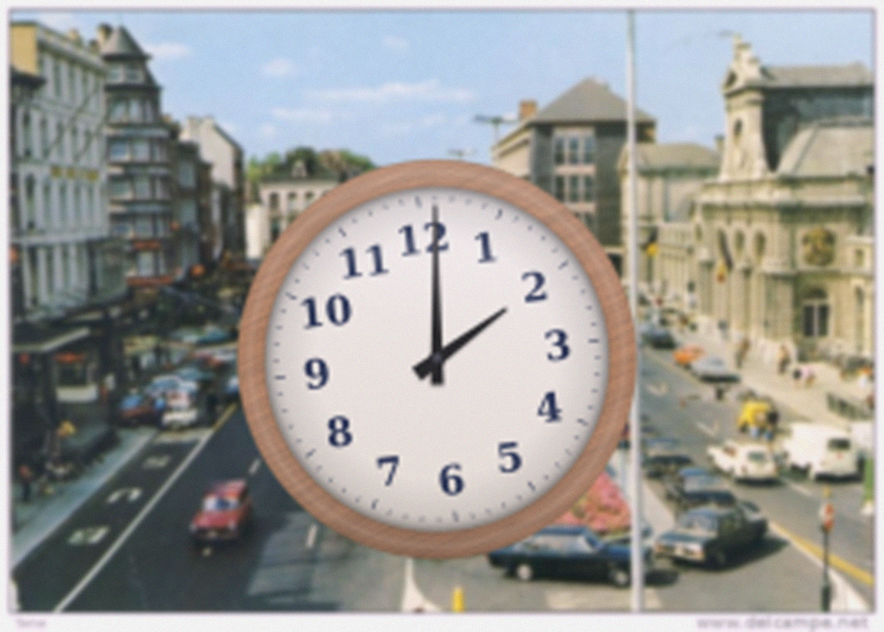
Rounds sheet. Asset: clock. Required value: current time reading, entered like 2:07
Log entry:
2:01
